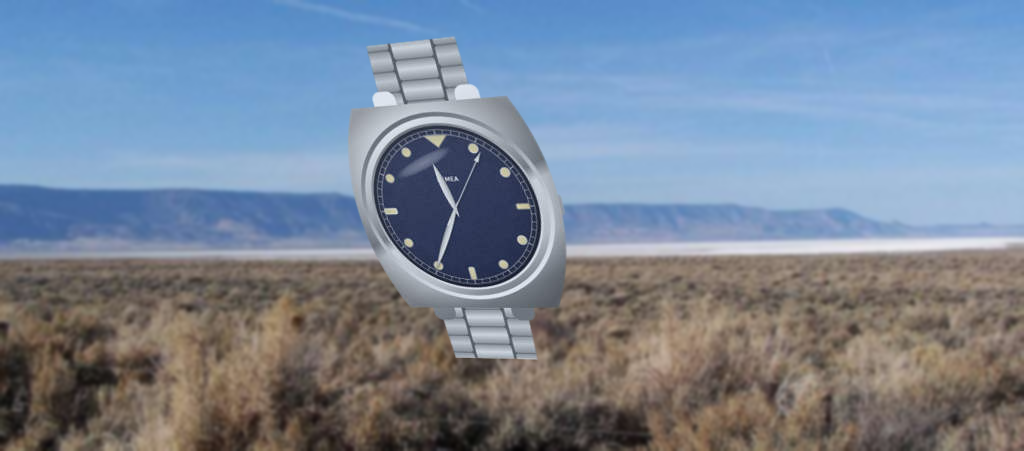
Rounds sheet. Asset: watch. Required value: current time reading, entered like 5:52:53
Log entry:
11:35:06
